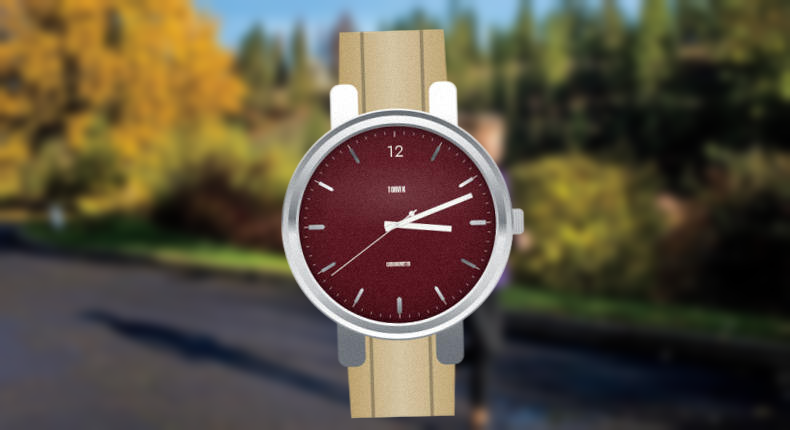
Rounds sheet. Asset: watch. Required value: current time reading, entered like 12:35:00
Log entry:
3:11:39
